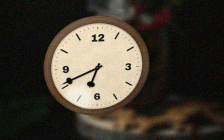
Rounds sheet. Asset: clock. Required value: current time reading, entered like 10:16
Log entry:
6:41
